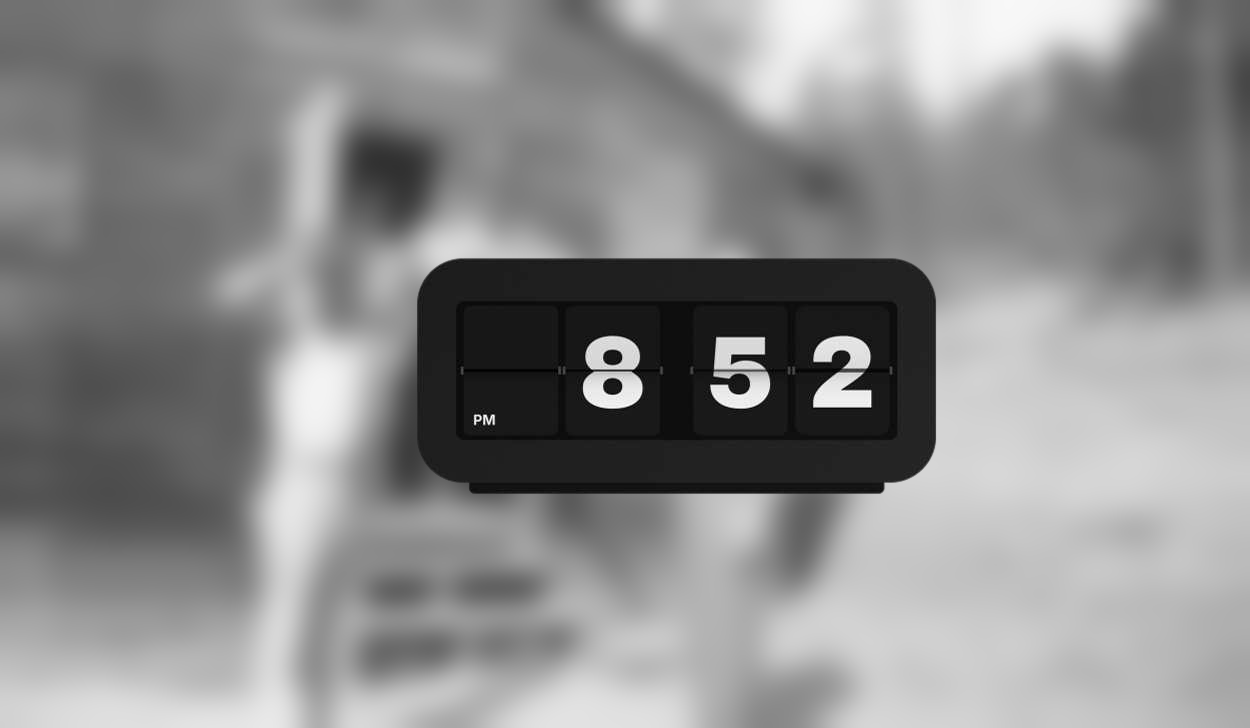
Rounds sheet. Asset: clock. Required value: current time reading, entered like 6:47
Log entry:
8:52
